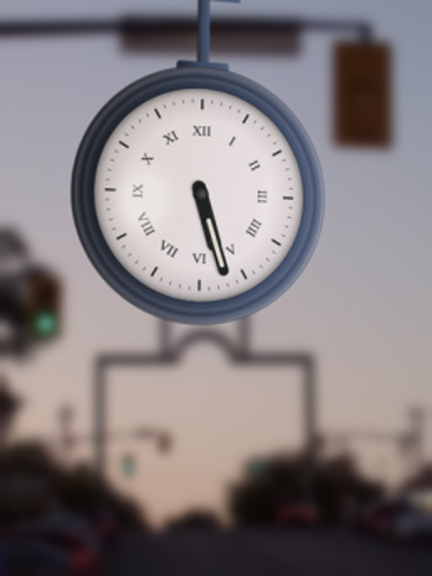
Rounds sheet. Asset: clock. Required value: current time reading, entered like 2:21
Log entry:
5:27
